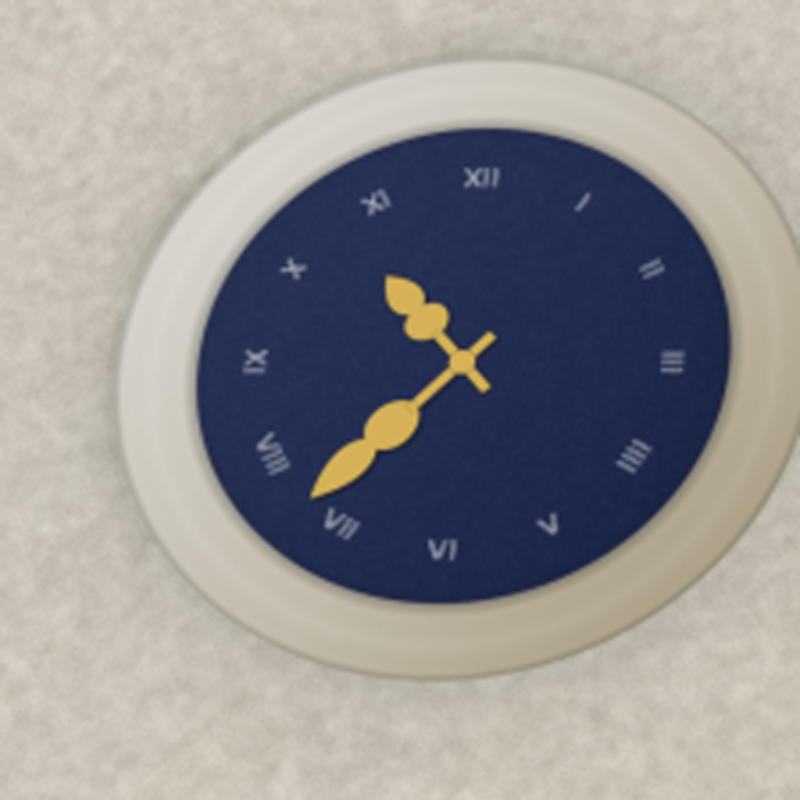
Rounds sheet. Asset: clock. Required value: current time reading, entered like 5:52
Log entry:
10:37
